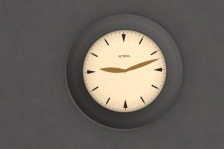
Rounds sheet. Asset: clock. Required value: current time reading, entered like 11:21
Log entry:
9:12
